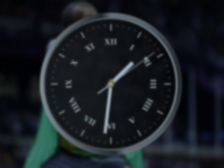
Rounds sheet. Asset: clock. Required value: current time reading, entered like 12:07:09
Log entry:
1:31:09
